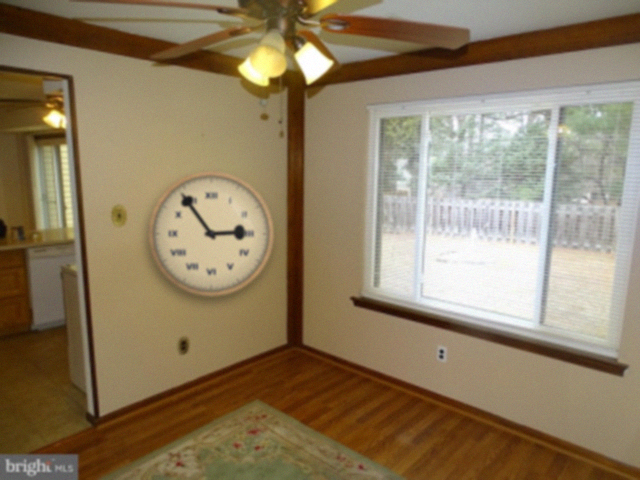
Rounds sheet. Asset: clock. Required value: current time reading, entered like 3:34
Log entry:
2:54
